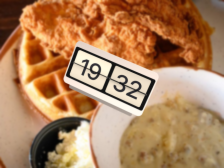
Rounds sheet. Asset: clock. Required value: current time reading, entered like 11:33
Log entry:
19:32
